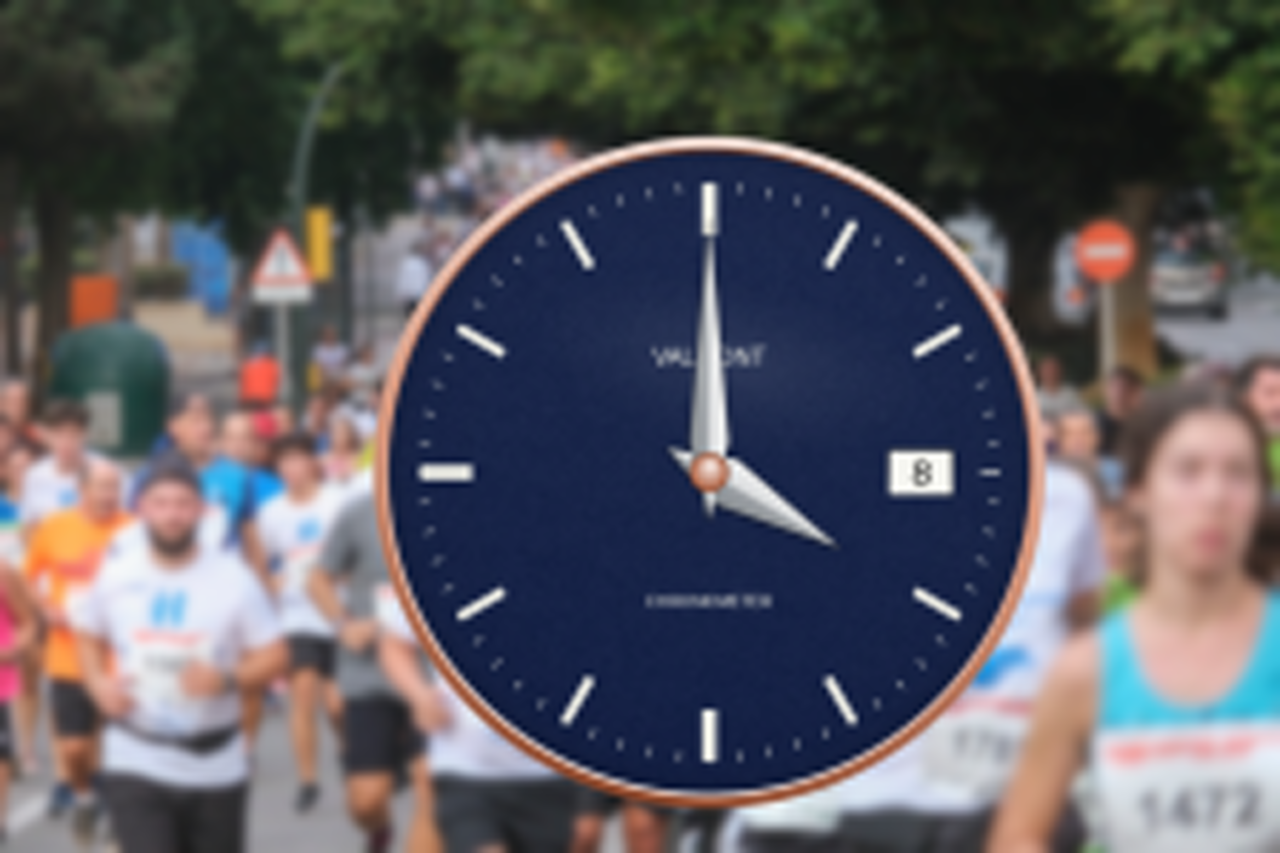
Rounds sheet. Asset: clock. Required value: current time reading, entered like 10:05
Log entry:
4:00
